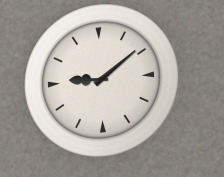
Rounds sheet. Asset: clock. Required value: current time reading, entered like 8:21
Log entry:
9:09
